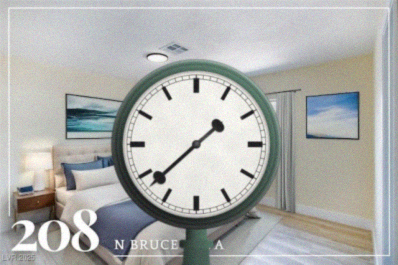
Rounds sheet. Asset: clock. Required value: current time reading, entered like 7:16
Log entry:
1:38
